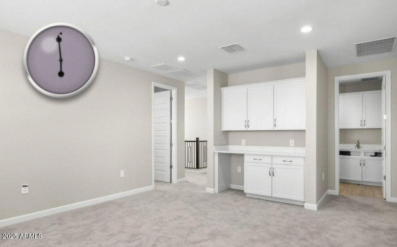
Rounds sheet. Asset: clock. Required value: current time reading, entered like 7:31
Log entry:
5:59
